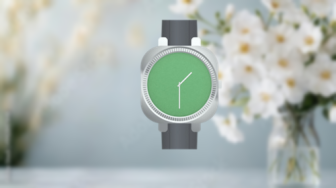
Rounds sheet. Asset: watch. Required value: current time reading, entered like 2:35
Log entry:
1:30
